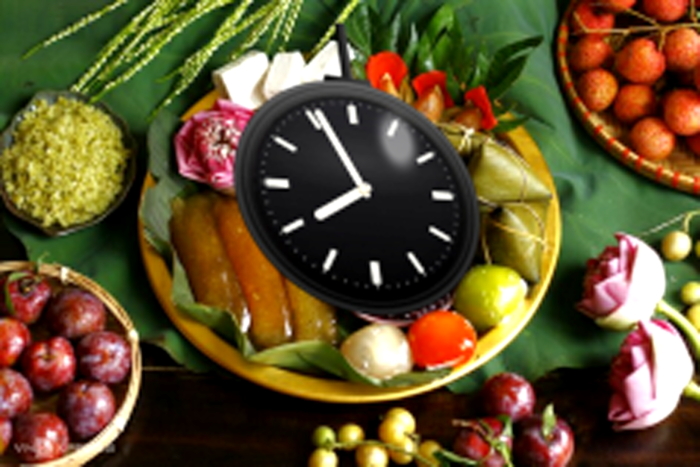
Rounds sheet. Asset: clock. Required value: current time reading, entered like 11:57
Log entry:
7:56
